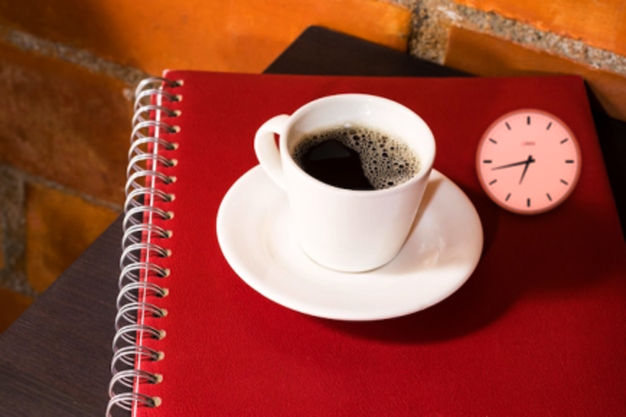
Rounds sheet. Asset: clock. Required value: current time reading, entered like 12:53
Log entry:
6:43
